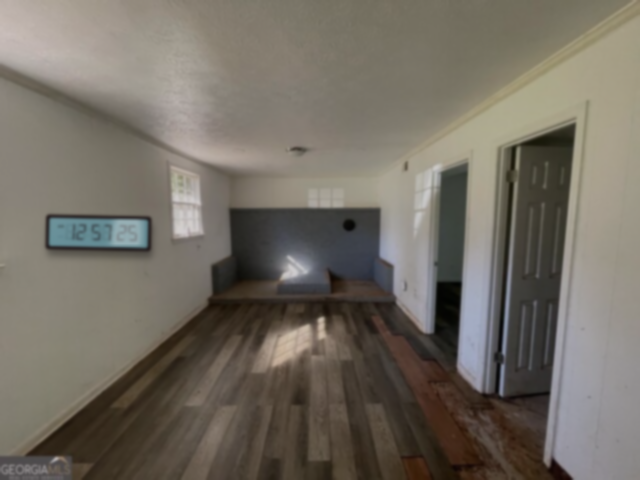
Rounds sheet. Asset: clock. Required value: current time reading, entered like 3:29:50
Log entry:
12:57:25
